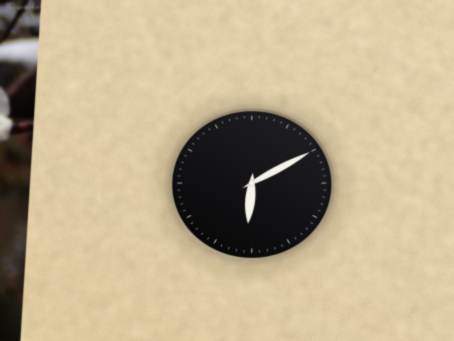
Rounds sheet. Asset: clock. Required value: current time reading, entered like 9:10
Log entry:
6:10
